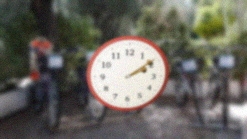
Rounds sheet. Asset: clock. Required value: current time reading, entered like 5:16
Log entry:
2:09
